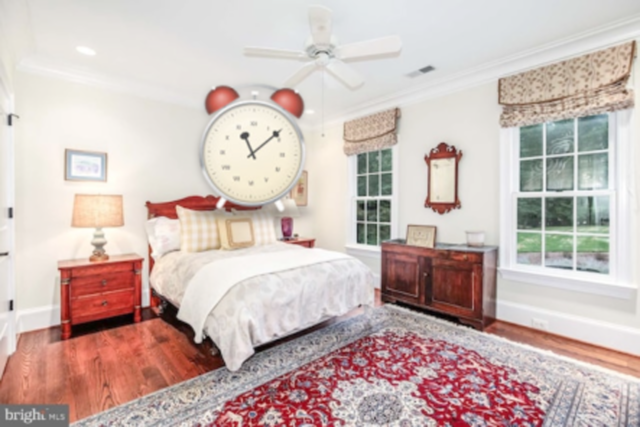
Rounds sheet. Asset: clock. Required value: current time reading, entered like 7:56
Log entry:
11:08
